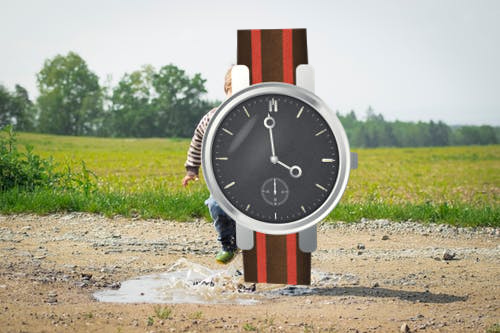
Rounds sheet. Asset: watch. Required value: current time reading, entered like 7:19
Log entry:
3:59
